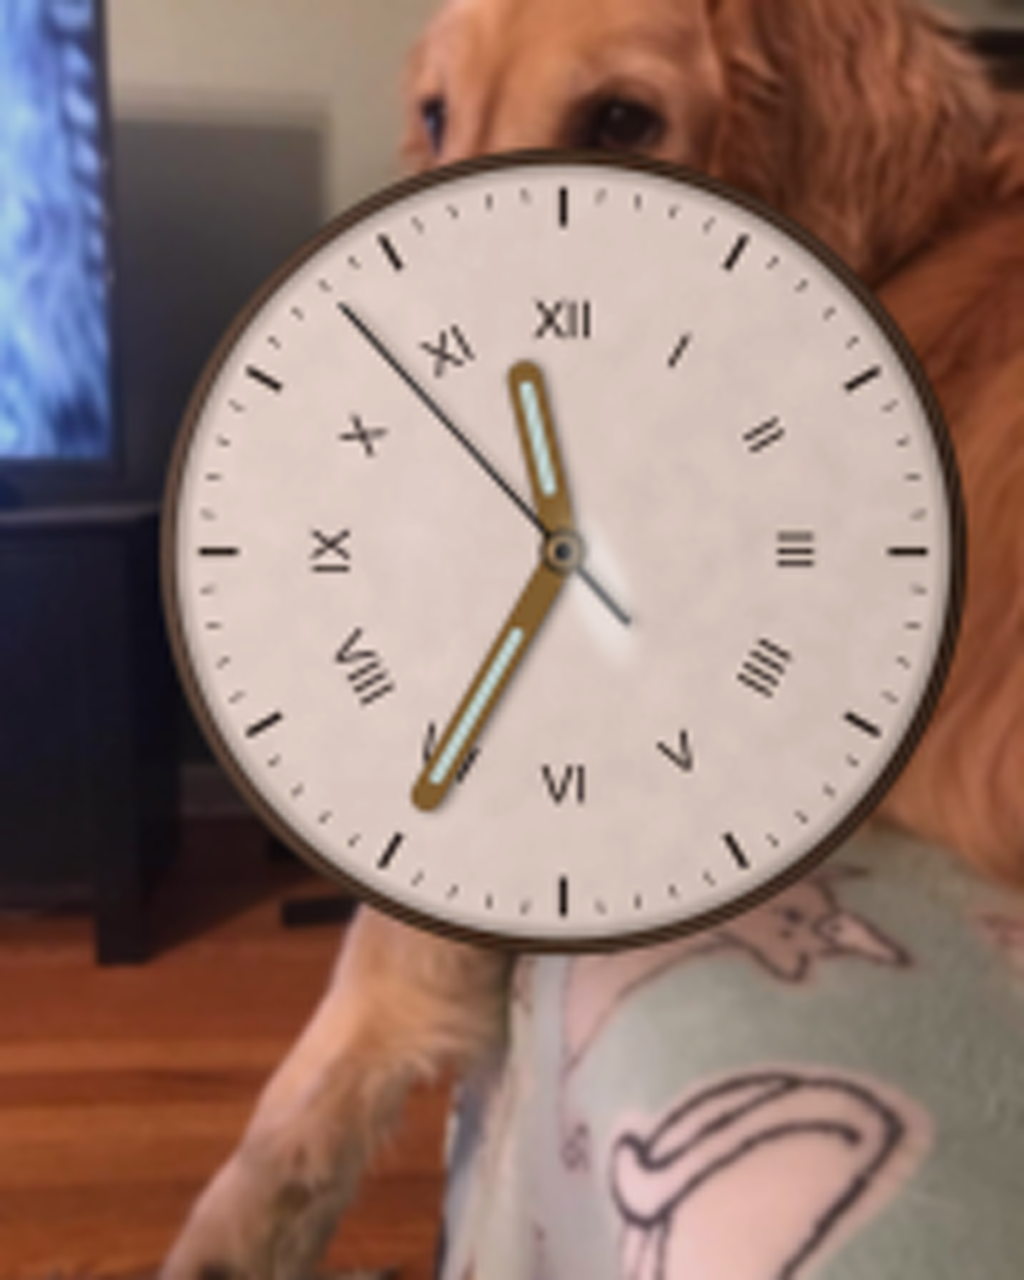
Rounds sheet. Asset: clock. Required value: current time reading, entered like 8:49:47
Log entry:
11:34:53
